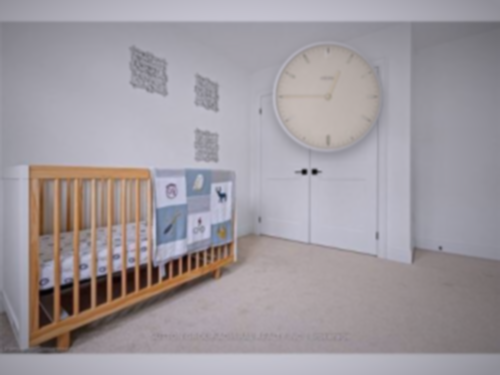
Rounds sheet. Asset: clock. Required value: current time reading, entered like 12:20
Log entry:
12:45
